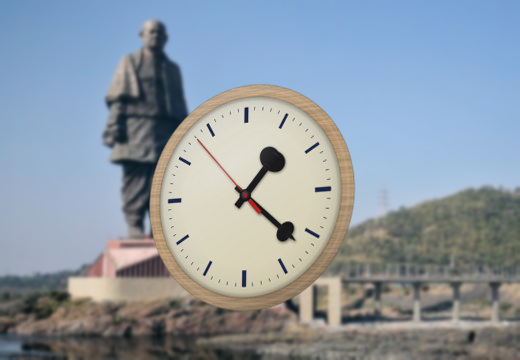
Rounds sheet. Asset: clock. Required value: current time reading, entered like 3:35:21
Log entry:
1:21:53
